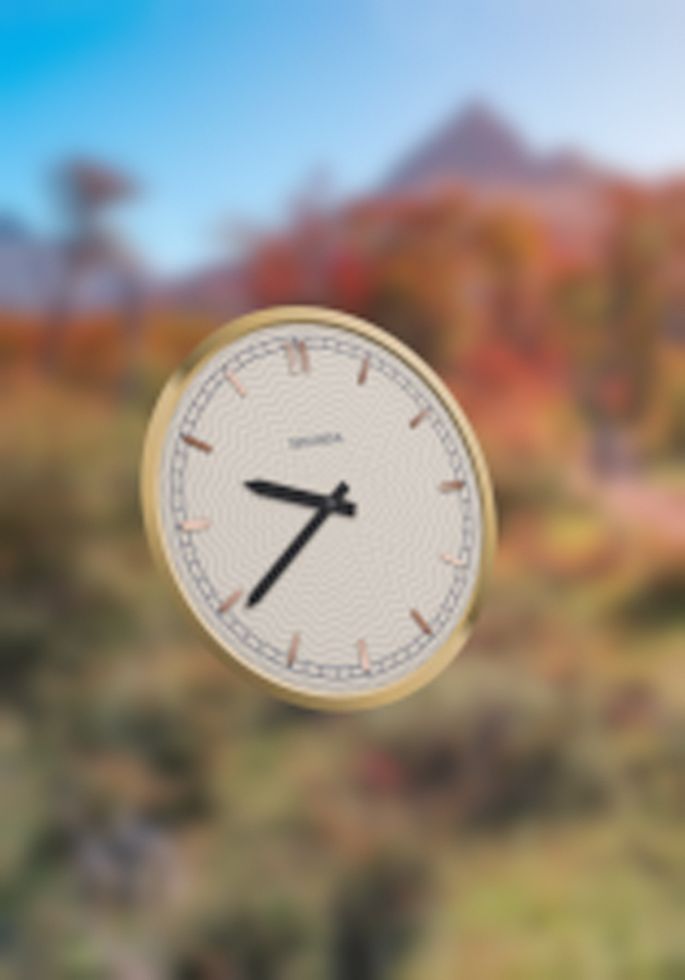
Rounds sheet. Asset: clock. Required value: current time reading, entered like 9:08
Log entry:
9:39
